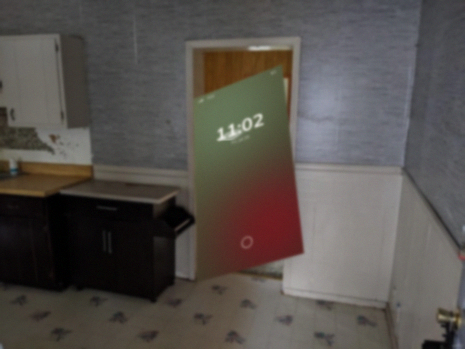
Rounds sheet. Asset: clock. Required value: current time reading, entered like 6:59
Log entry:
11:02
